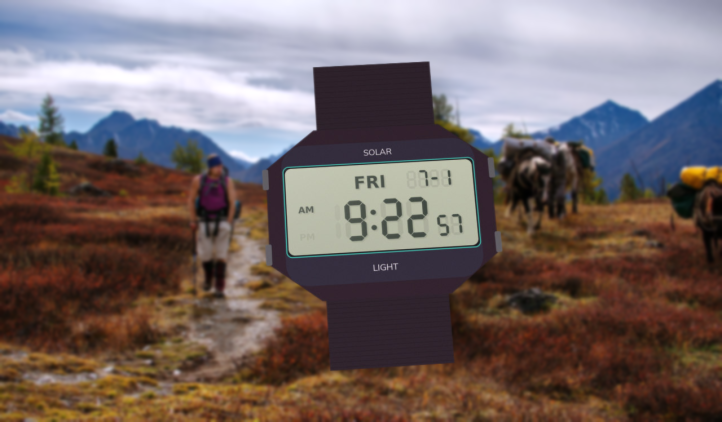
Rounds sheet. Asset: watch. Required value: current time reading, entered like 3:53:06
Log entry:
9:22:57
